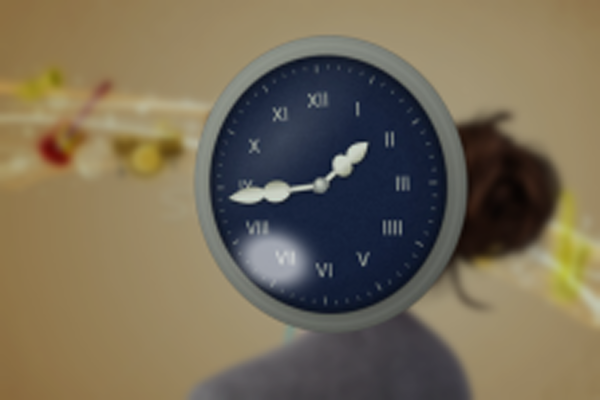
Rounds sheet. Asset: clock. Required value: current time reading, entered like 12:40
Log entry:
1:44
